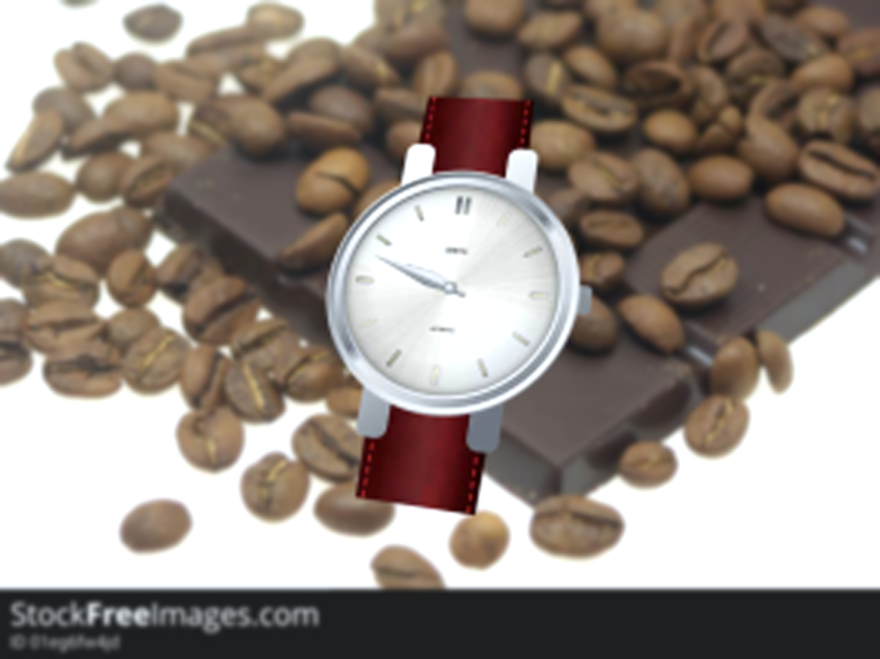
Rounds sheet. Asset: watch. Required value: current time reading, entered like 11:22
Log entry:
9:48
